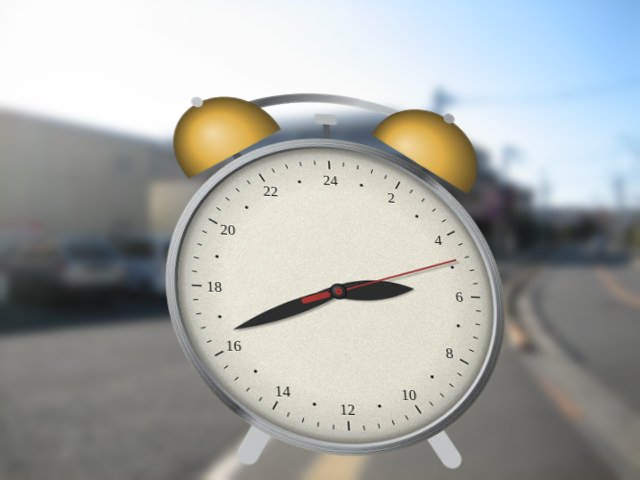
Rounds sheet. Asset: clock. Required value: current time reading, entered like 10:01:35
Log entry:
5:41:12
